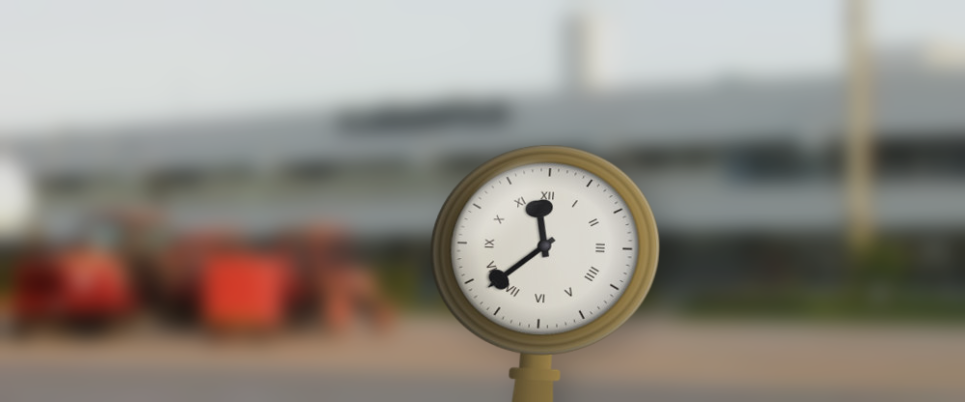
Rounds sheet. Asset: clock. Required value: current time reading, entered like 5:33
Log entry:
11:38
